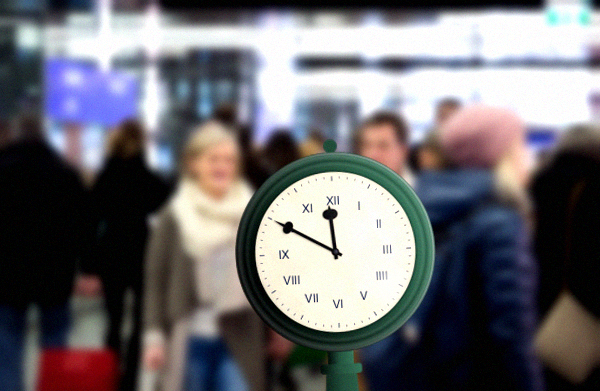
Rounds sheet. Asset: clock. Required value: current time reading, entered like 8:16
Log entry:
11:50
